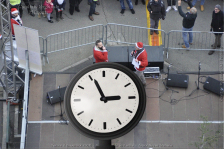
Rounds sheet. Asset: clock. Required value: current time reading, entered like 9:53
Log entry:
2:56
